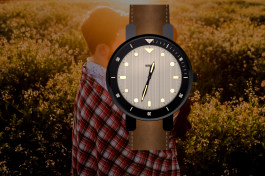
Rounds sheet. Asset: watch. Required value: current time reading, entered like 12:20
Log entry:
12:33
